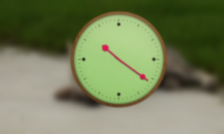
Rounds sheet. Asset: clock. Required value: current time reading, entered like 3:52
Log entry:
10:21
